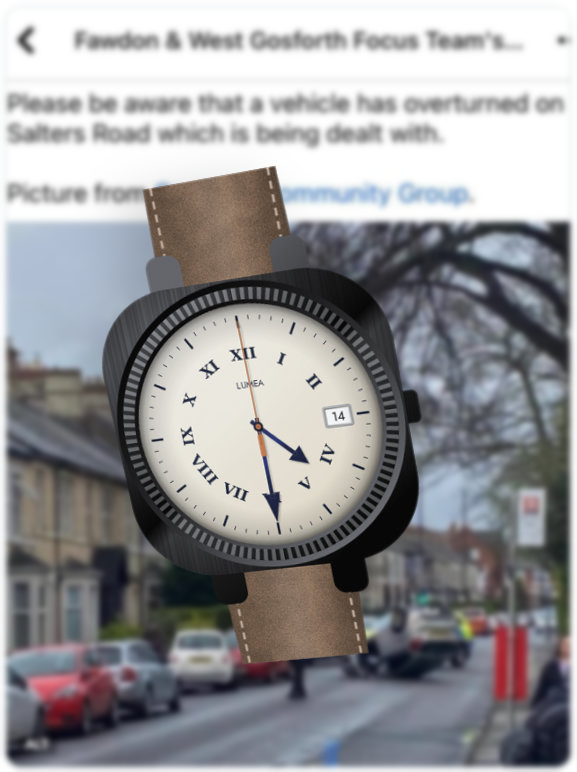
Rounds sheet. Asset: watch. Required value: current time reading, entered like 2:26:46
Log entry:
4:30:00
